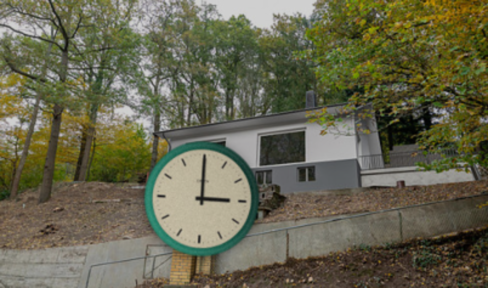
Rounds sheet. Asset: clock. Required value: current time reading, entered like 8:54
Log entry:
3:00
